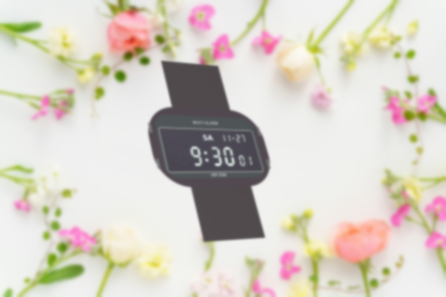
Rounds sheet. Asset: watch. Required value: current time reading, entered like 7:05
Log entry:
9:30
